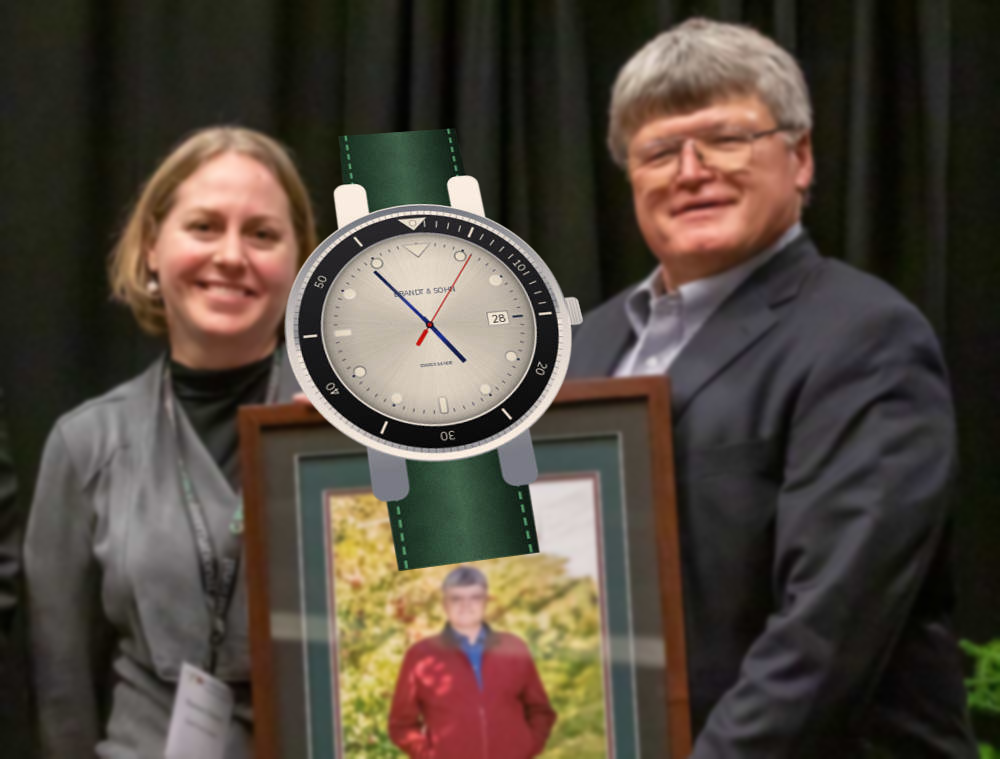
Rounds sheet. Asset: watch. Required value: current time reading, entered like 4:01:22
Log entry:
4:54:06
